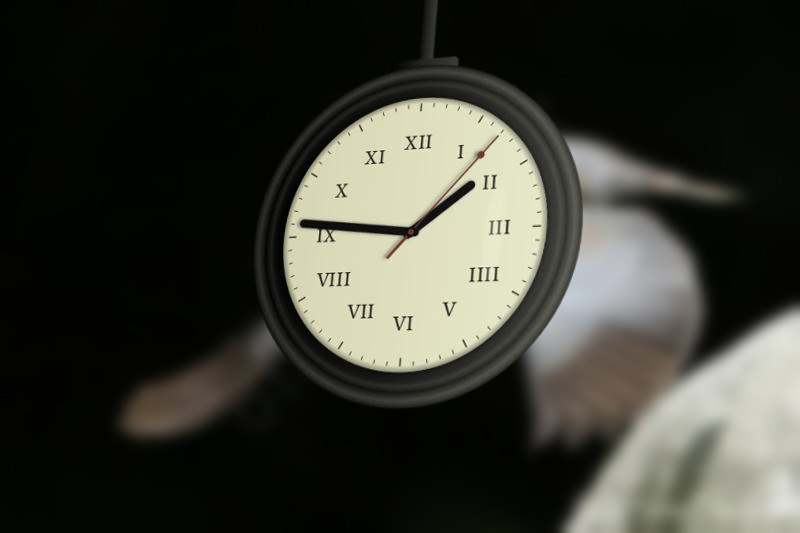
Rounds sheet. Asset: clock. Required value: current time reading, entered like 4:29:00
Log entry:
1:46:07
